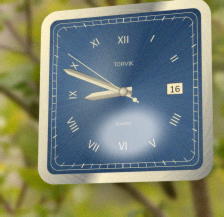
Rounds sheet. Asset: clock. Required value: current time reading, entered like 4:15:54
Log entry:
8:48:51
